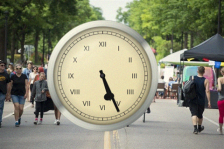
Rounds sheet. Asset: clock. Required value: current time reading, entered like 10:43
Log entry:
5:26
